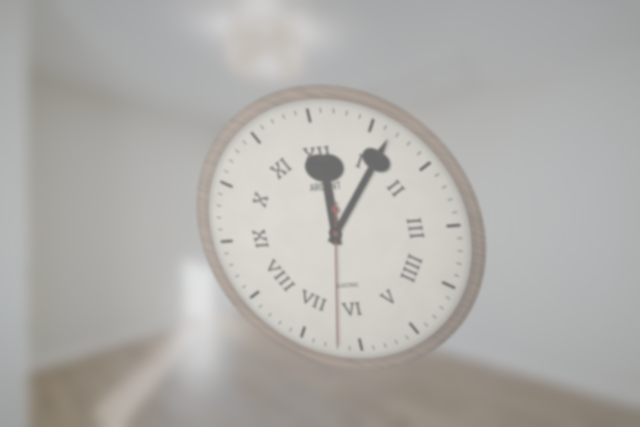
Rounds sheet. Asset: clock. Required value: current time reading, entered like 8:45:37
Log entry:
12:06:32
